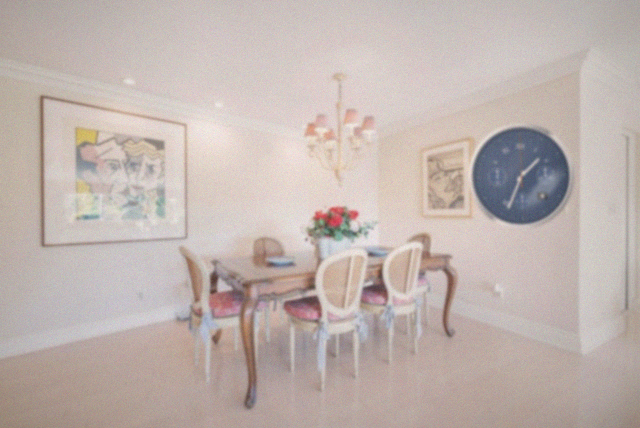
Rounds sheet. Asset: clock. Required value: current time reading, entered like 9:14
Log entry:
1:34
